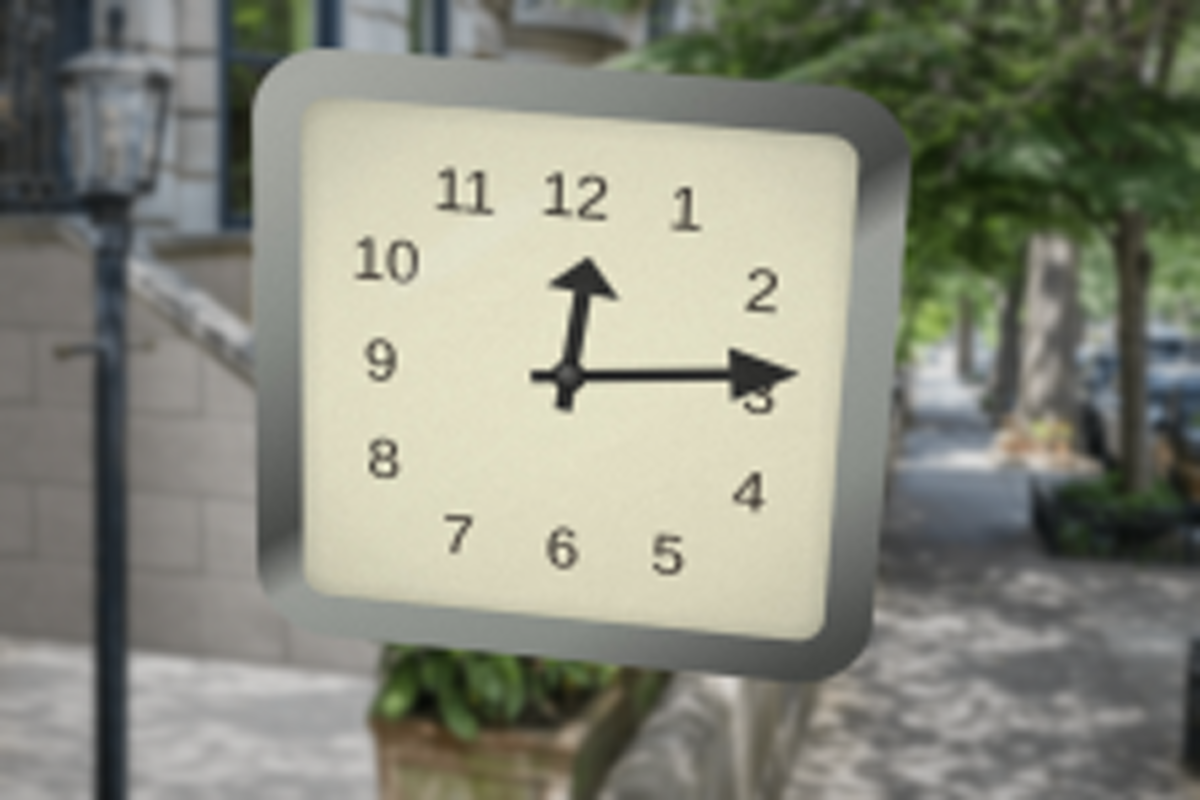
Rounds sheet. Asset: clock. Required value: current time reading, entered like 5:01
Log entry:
12:14
